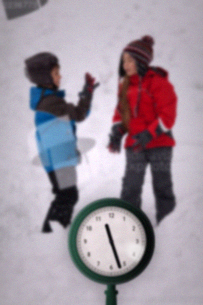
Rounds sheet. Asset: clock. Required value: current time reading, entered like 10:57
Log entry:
11:27
